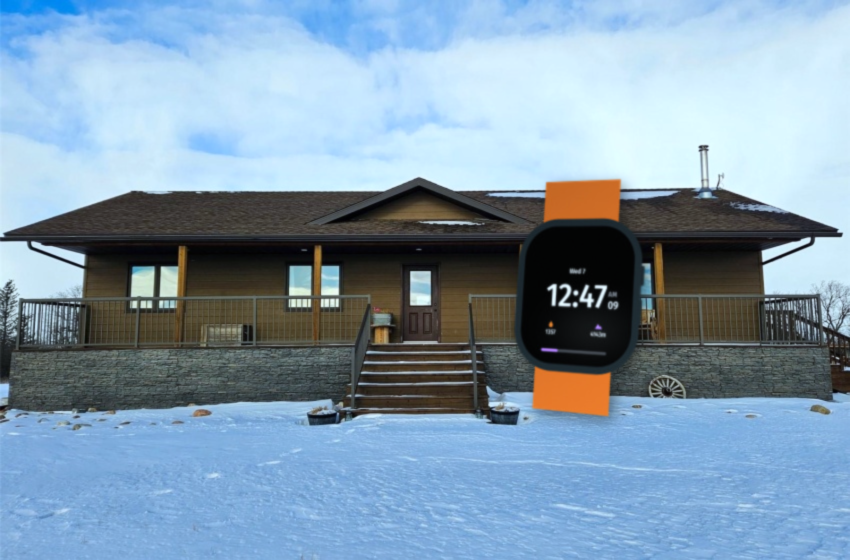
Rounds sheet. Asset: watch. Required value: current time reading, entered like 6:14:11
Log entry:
12:47:09
